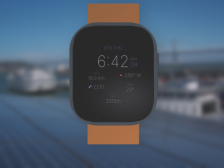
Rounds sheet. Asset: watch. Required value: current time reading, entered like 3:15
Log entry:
6:42
